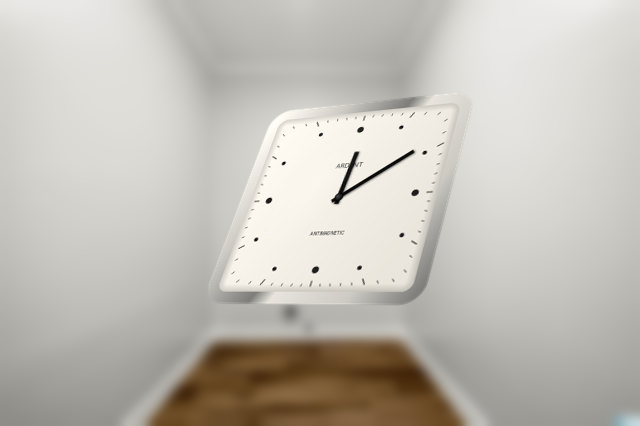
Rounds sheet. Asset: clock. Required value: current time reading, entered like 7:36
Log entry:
12:09
